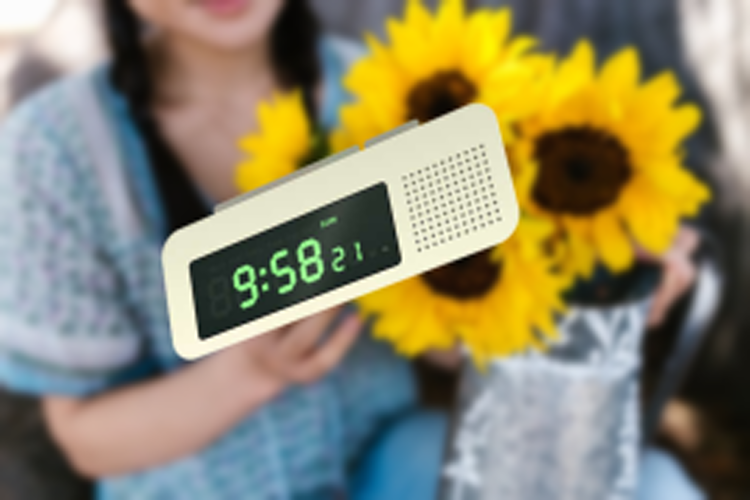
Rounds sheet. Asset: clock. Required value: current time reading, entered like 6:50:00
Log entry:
9:58:21
